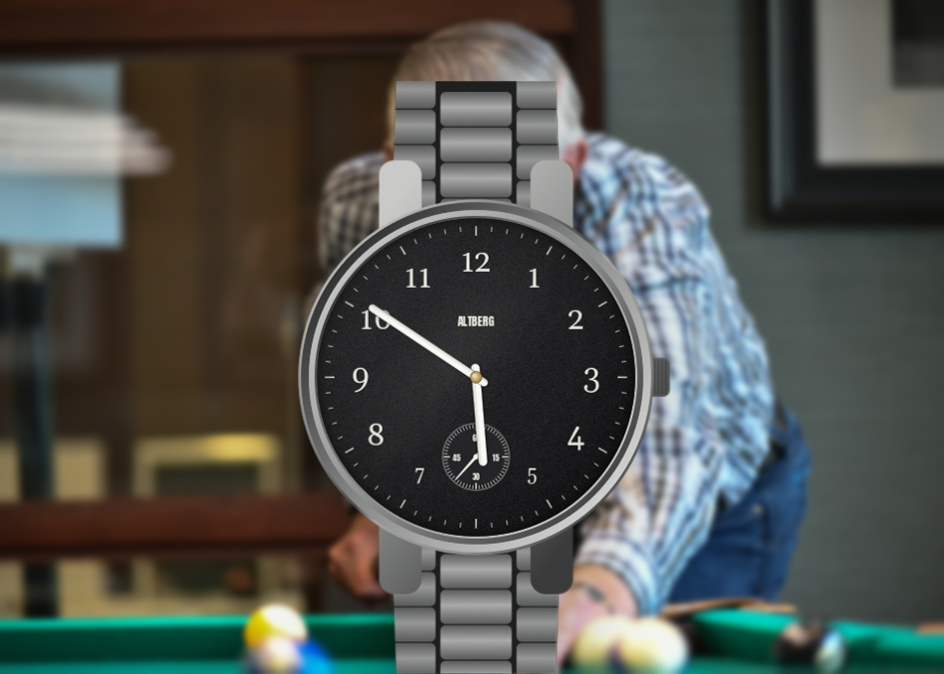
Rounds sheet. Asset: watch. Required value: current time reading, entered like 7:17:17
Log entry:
5:50:37
